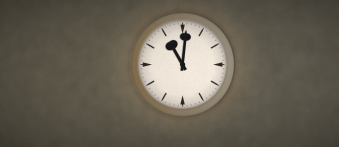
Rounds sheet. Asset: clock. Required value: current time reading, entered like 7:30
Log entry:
11:01
